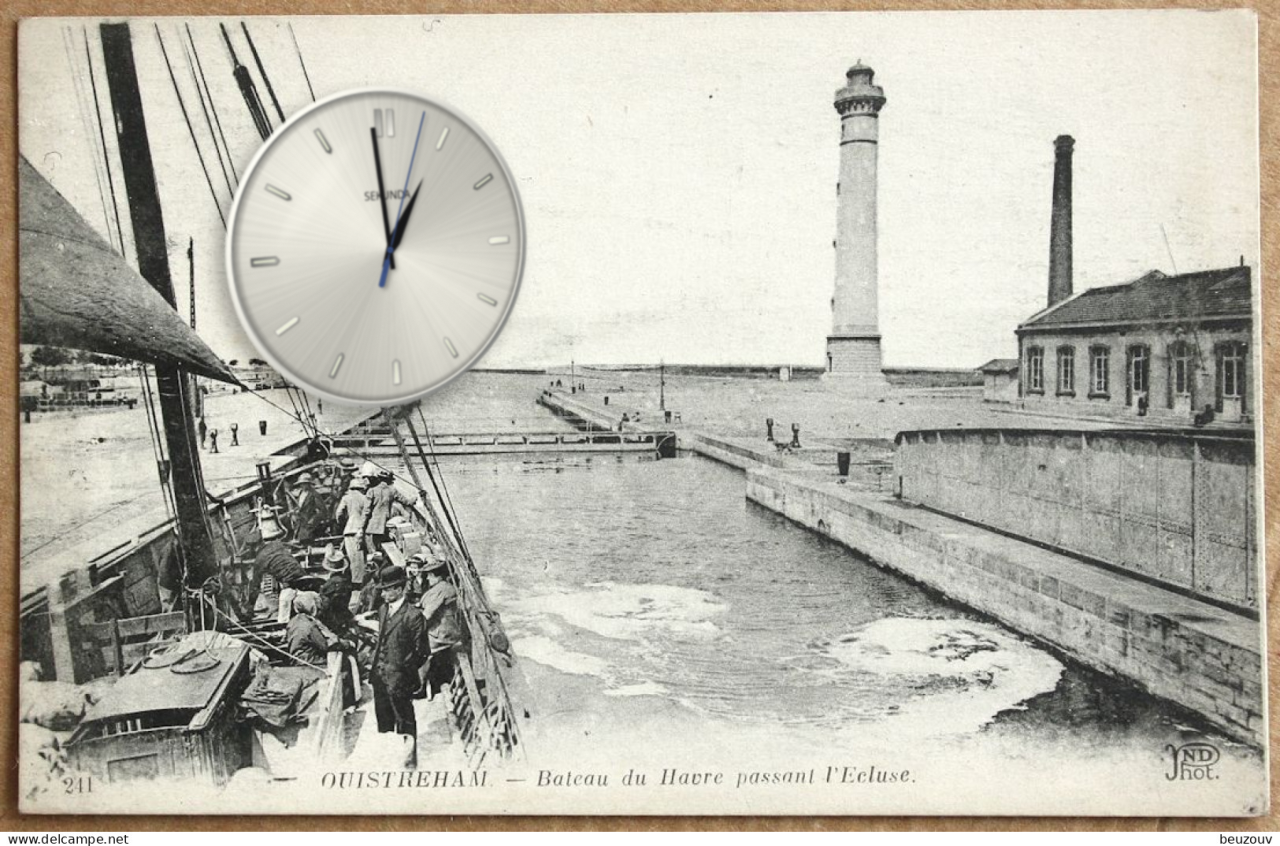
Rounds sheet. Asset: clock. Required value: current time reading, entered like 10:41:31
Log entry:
12:59:03
